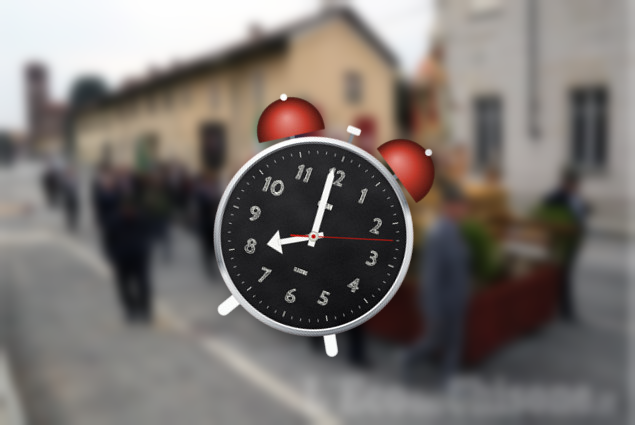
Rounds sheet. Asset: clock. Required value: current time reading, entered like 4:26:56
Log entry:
7:59:12
